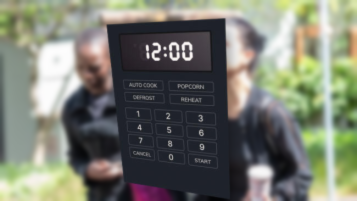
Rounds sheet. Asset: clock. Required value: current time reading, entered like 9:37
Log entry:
12:00
